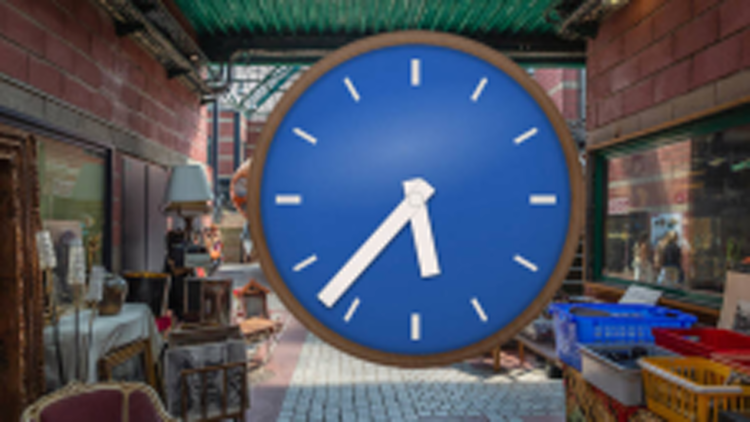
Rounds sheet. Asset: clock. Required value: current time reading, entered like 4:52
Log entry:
5:37
